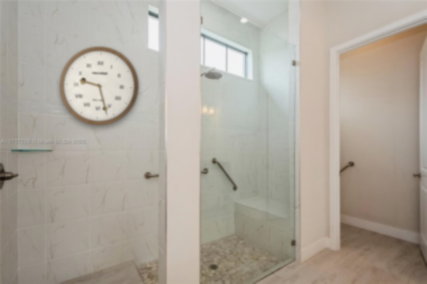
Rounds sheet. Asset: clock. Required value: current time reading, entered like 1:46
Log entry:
9:27
